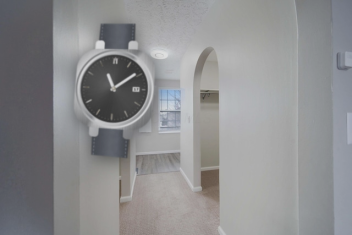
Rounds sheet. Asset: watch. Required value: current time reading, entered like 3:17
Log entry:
11:09
